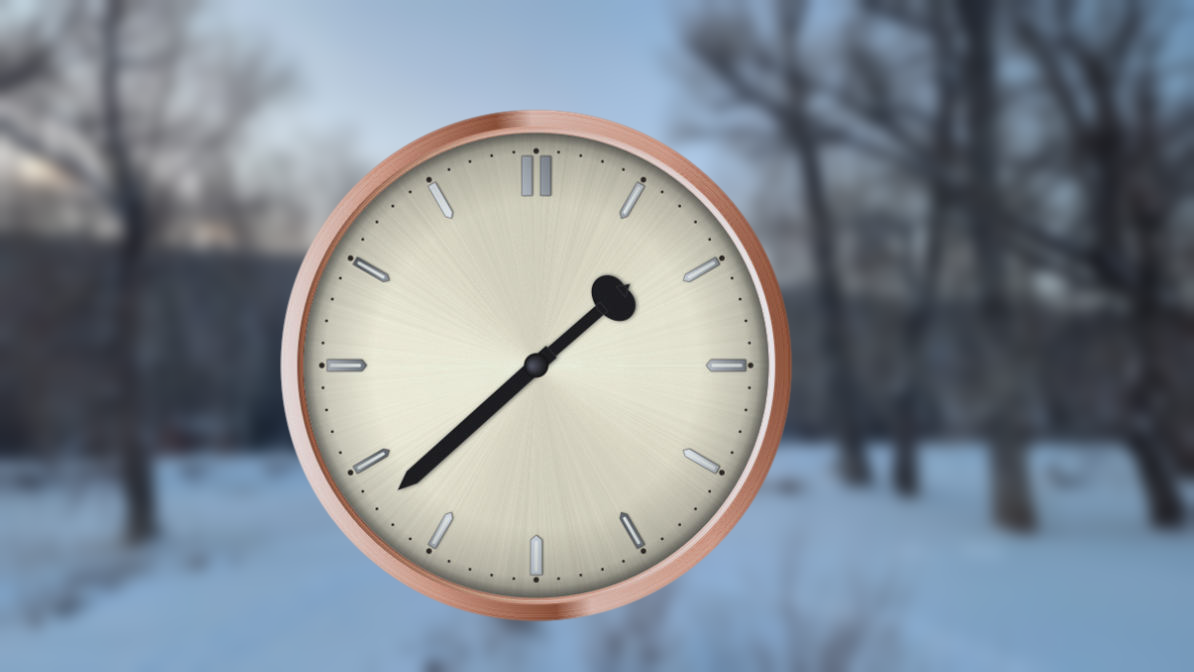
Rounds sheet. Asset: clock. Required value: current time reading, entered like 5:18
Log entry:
1:38
